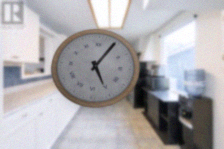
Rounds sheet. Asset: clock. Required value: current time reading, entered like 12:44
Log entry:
5:05
